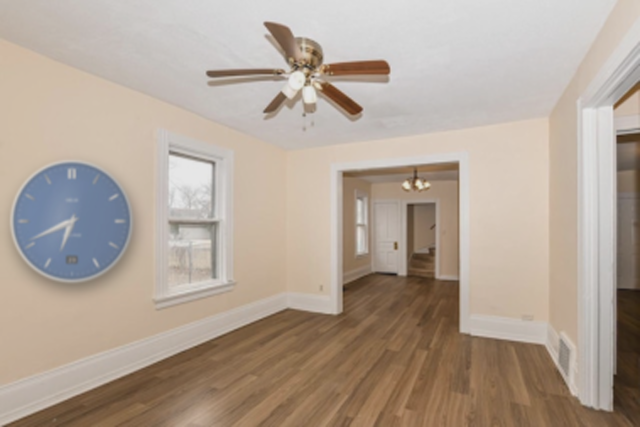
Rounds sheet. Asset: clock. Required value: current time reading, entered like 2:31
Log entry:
6:41
